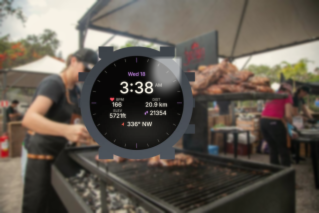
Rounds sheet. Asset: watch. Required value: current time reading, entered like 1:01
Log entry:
3:38
